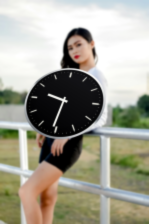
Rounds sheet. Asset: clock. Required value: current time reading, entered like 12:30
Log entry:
9:31
